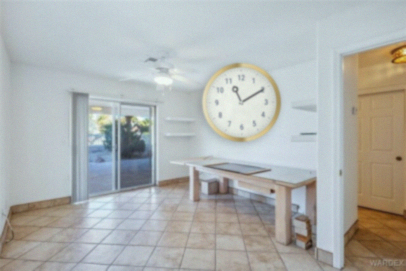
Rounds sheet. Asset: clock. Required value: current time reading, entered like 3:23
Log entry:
11:10
